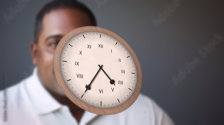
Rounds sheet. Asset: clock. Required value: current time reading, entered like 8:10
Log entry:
4:35
